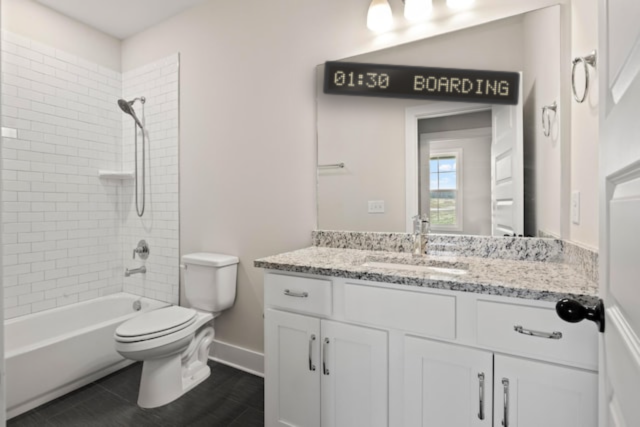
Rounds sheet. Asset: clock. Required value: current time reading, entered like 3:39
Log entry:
1:30
